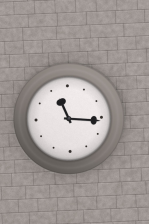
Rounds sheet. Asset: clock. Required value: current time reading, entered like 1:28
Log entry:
11:16
